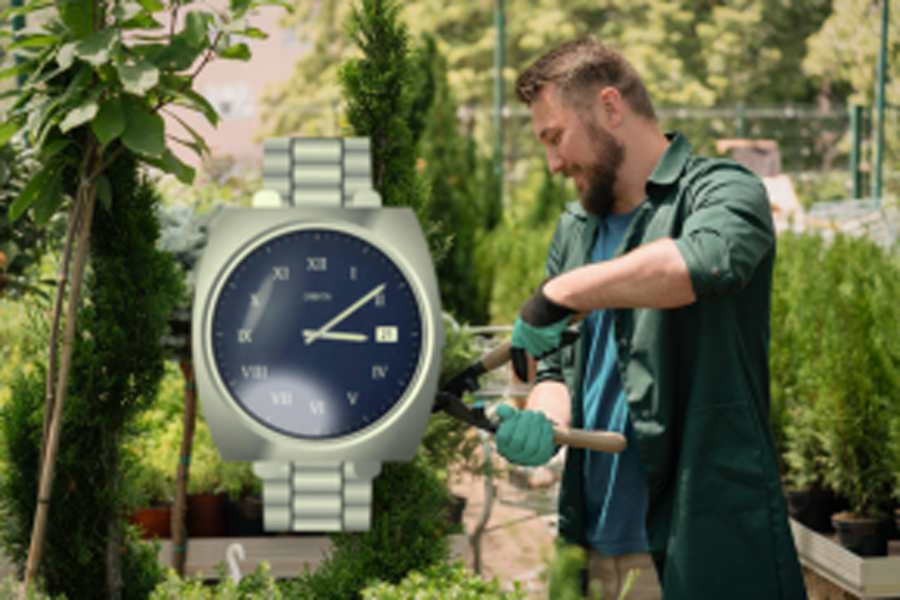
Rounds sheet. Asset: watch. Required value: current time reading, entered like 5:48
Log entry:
3:09
